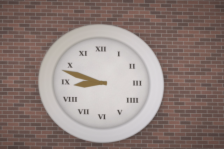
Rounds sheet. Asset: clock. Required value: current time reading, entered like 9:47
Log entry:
8:48
